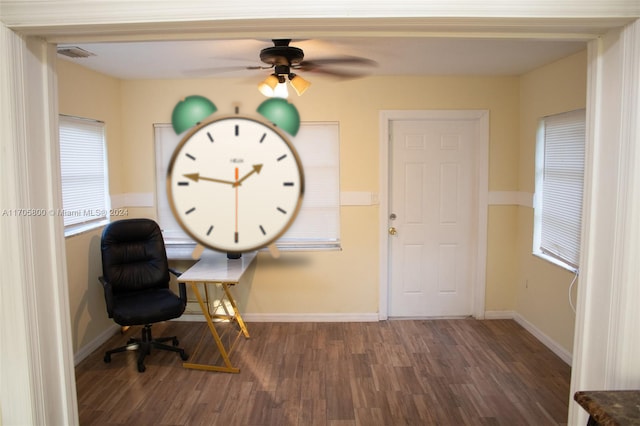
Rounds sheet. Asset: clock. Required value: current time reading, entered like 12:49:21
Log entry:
1:46:30
